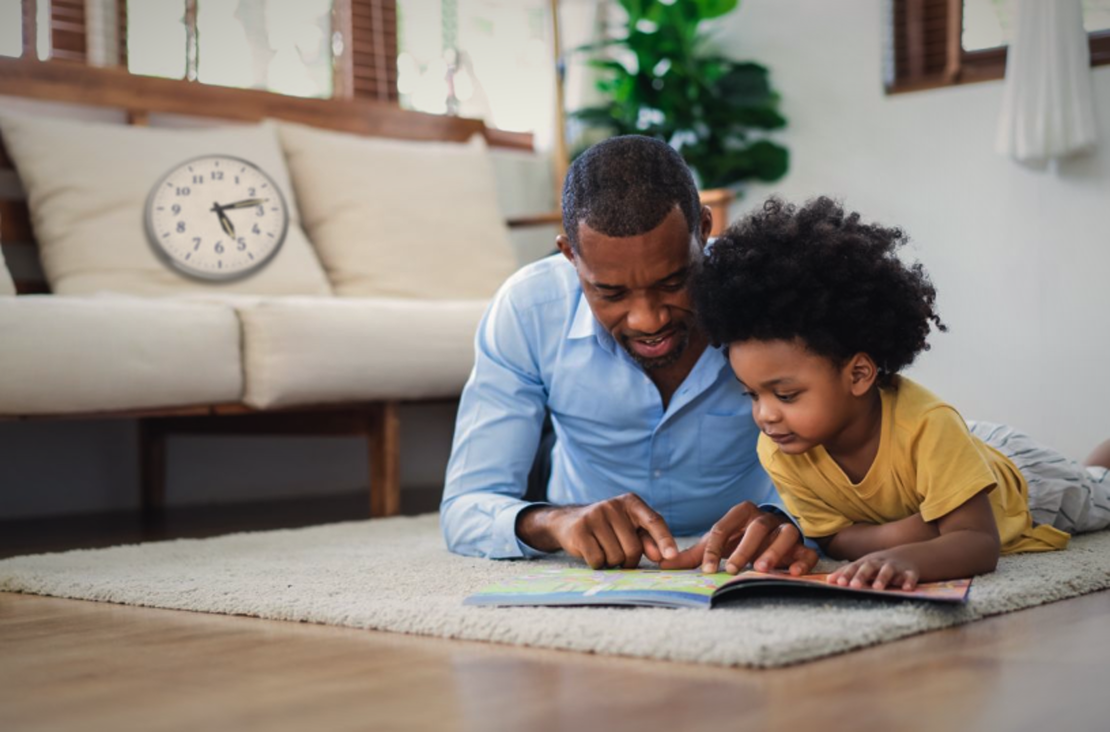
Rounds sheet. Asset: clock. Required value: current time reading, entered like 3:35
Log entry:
5:13
